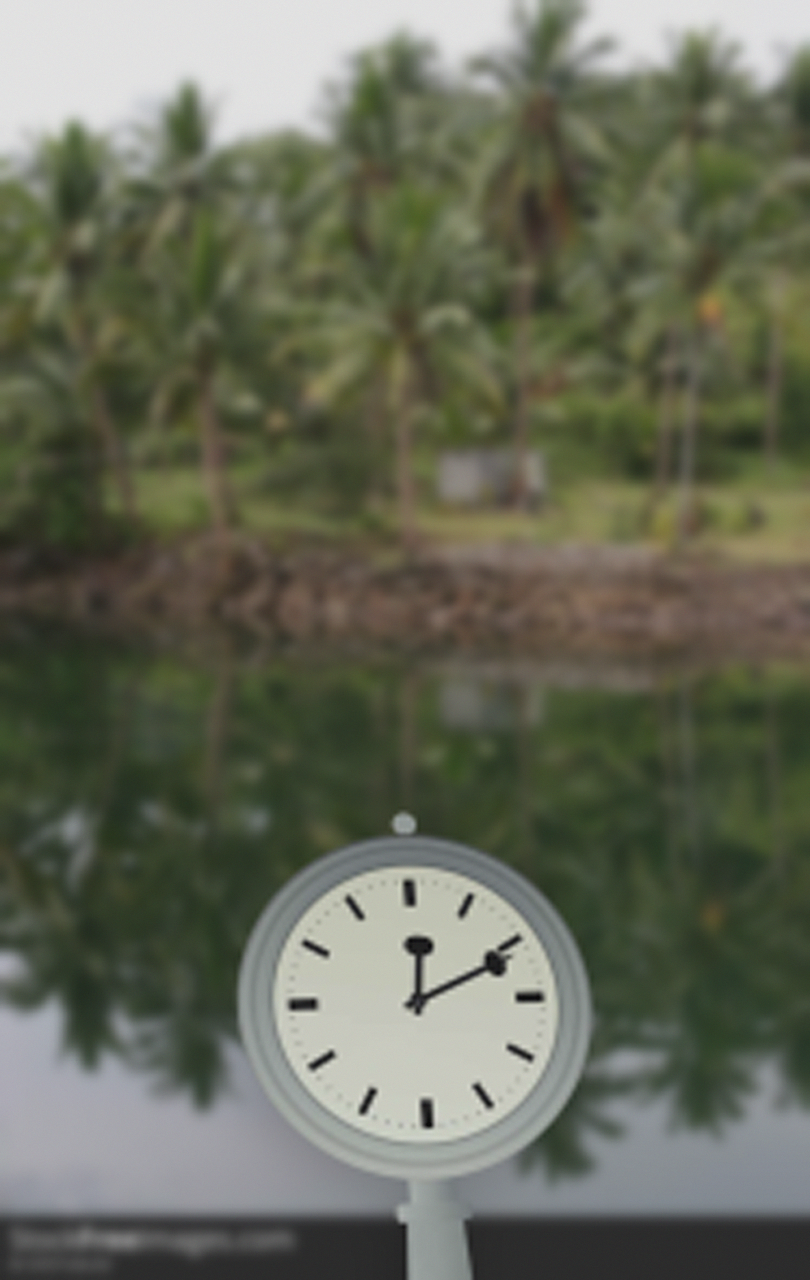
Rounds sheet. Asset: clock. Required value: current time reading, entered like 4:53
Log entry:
12:11
